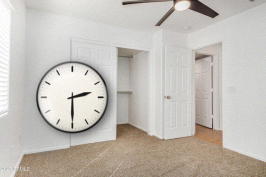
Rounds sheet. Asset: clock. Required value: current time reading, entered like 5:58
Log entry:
2:30
